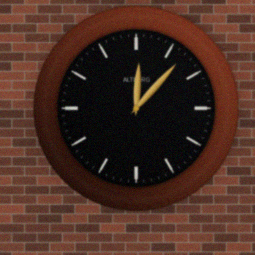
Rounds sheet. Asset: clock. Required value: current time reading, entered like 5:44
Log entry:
12:07
